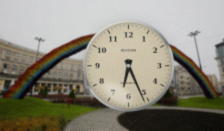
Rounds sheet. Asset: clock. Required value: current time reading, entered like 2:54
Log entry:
6:26
